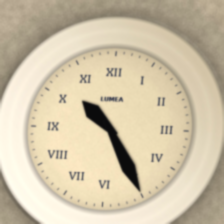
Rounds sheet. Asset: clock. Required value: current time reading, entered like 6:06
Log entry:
10:25
